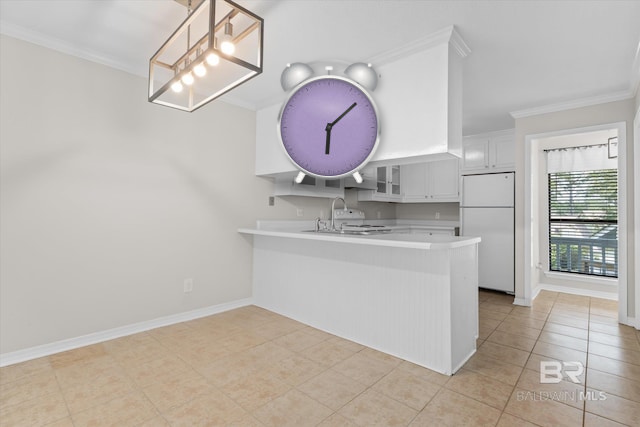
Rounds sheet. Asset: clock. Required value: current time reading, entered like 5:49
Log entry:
6:08
